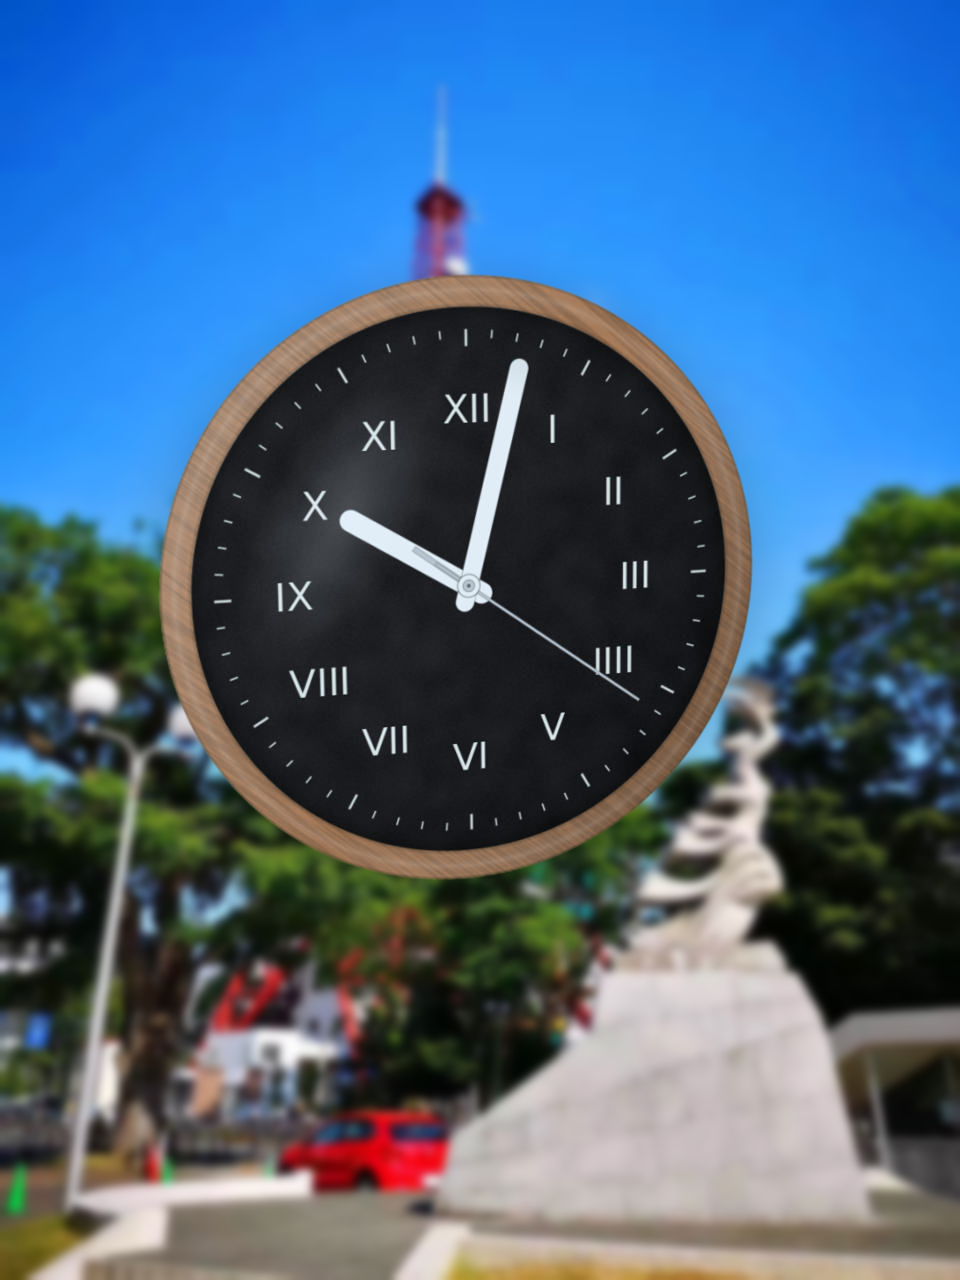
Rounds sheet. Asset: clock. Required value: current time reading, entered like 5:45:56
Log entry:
10:02:21
